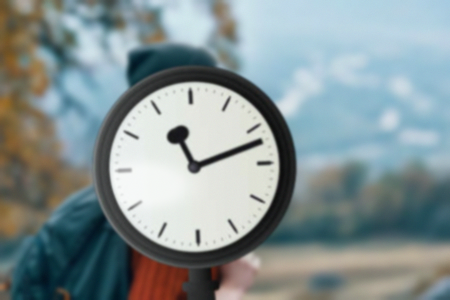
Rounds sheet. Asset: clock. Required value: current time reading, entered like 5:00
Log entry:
11:12
